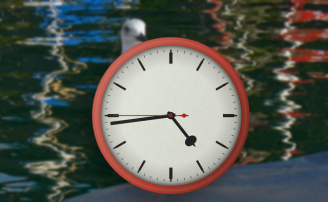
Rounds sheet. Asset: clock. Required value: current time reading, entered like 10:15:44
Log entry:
4:43:45
